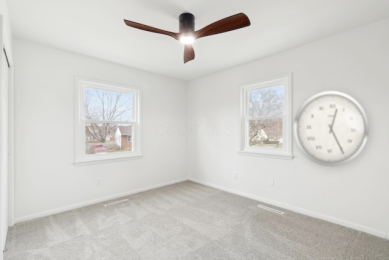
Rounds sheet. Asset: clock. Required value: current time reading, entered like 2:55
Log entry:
12:25
